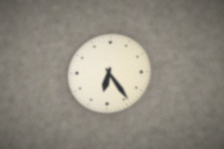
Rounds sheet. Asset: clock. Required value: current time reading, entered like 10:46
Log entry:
6:24
